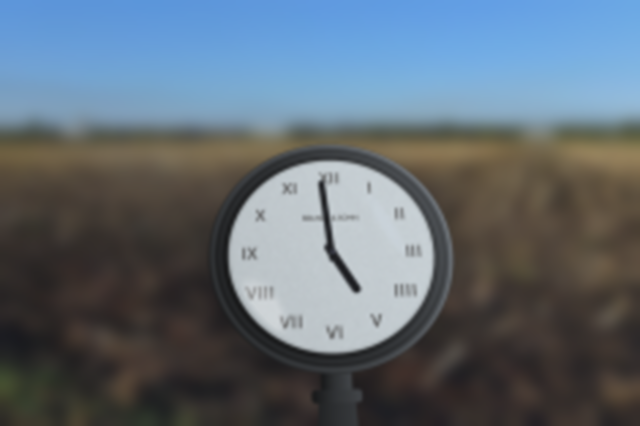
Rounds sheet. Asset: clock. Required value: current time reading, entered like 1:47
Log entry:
4:59
